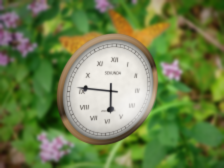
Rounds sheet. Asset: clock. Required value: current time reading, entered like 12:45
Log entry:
5:46
